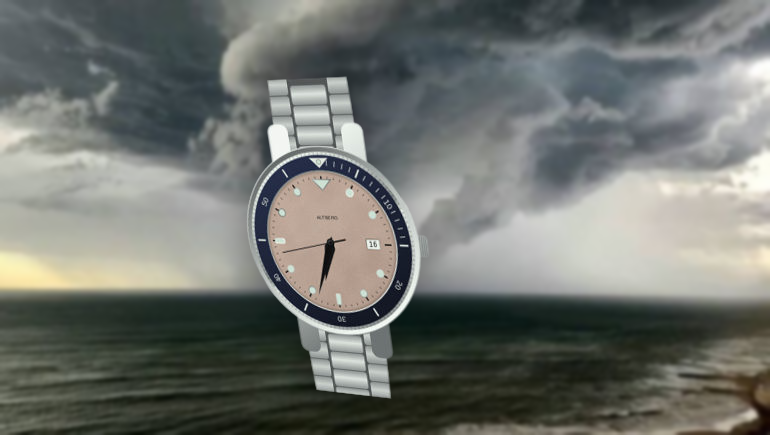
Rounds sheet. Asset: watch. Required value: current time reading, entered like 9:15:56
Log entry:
6:33:43
